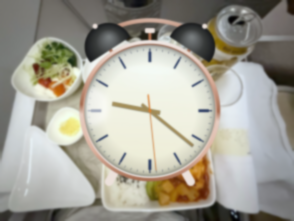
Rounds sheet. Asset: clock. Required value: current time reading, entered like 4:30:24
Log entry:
9:21:29
